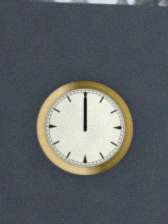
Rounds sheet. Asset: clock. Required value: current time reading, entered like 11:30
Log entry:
12:00
